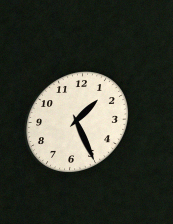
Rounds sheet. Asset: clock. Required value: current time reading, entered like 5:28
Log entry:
1:25
